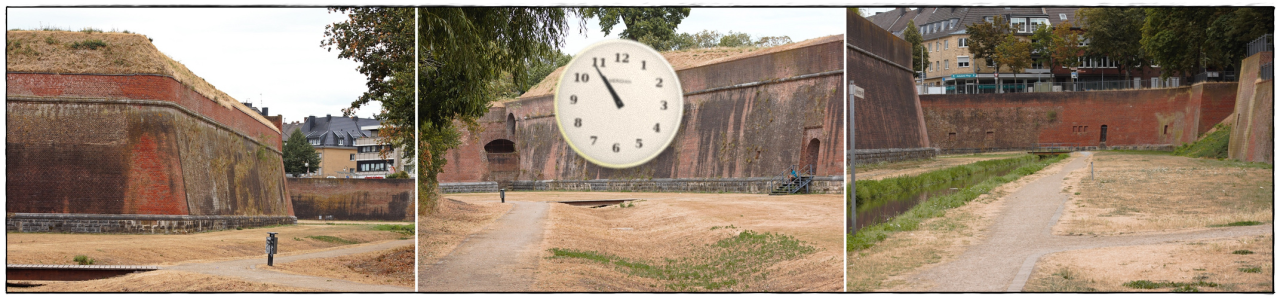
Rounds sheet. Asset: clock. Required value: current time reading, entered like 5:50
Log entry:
10:54
